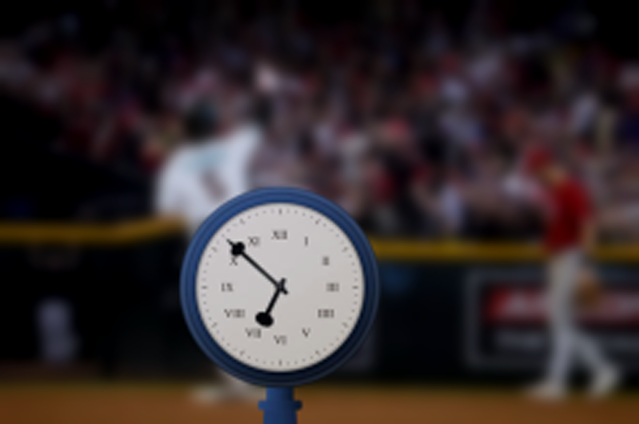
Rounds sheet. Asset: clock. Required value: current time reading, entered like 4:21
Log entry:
6:52
